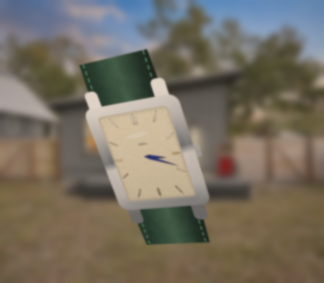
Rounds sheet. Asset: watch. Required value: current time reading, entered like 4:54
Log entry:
3:19
